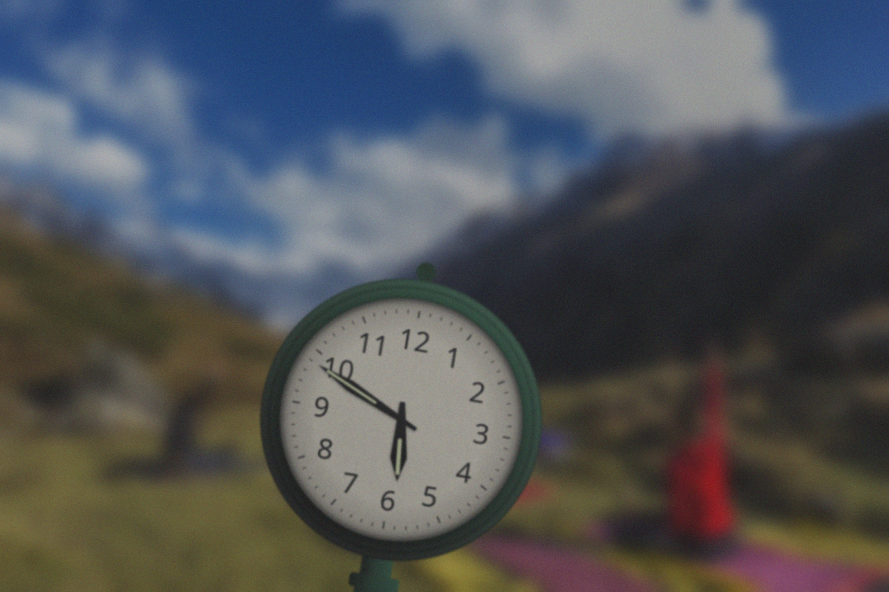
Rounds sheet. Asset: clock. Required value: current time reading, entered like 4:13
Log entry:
5:49
